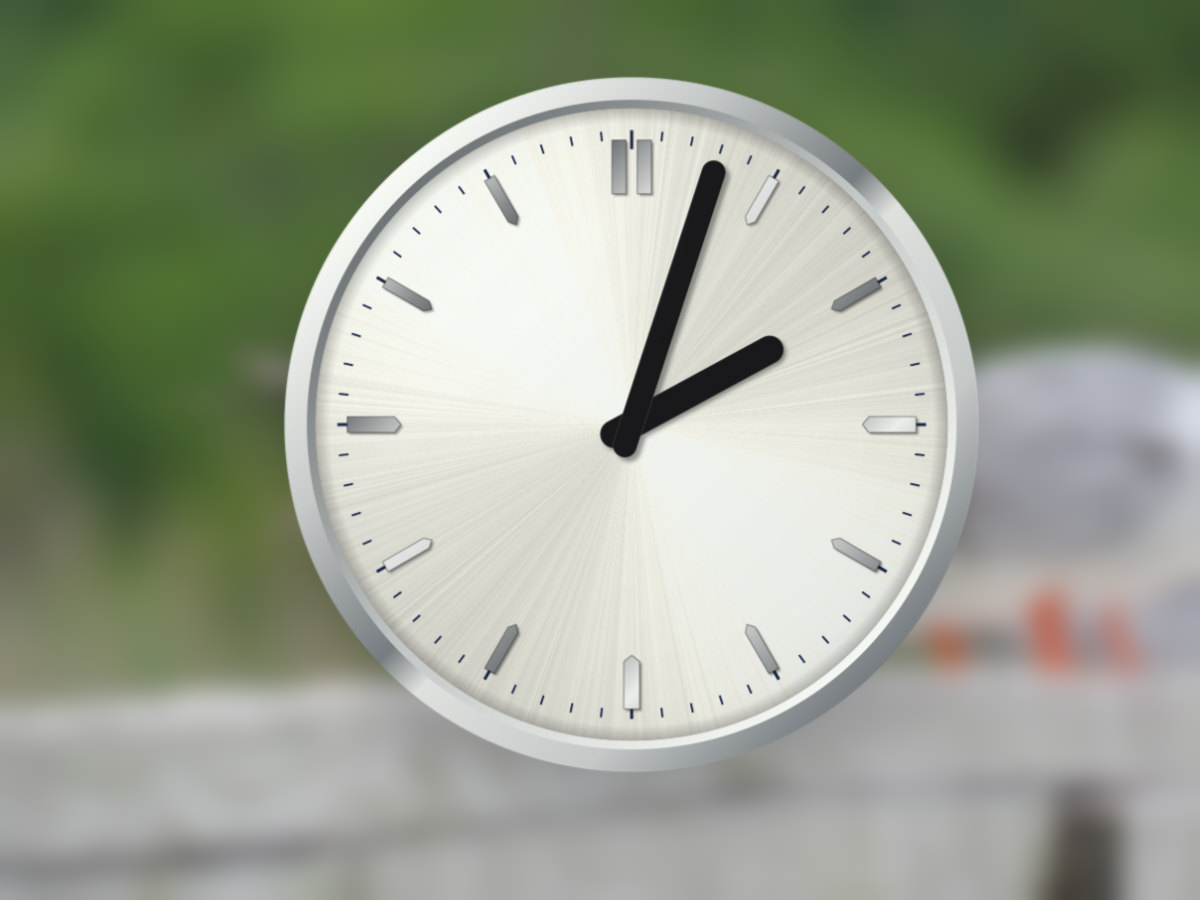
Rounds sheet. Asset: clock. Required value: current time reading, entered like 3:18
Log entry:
2:03
